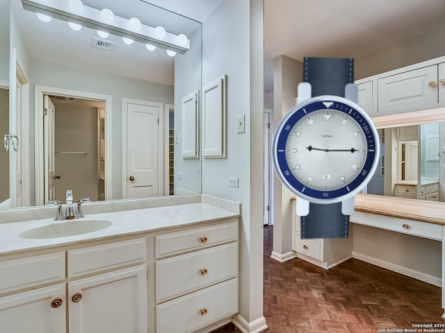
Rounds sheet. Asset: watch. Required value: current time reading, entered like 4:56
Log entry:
9:15
